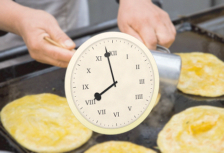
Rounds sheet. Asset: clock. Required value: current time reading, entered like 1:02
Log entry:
7:58
